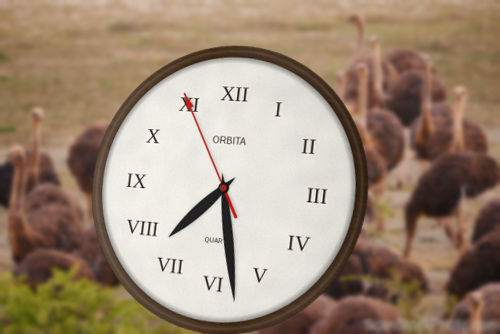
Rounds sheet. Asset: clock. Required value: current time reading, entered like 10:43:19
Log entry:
7:27:55
